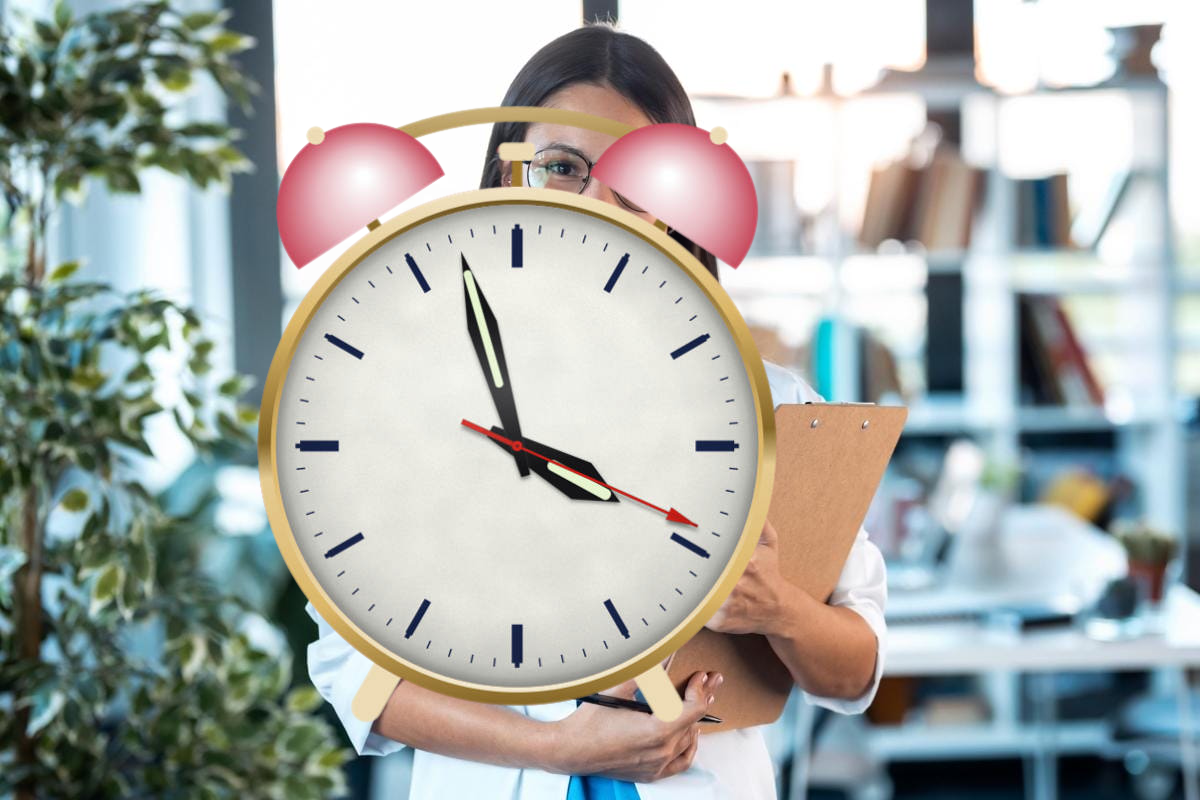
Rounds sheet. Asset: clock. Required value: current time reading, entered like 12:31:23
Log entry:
3:57:19
